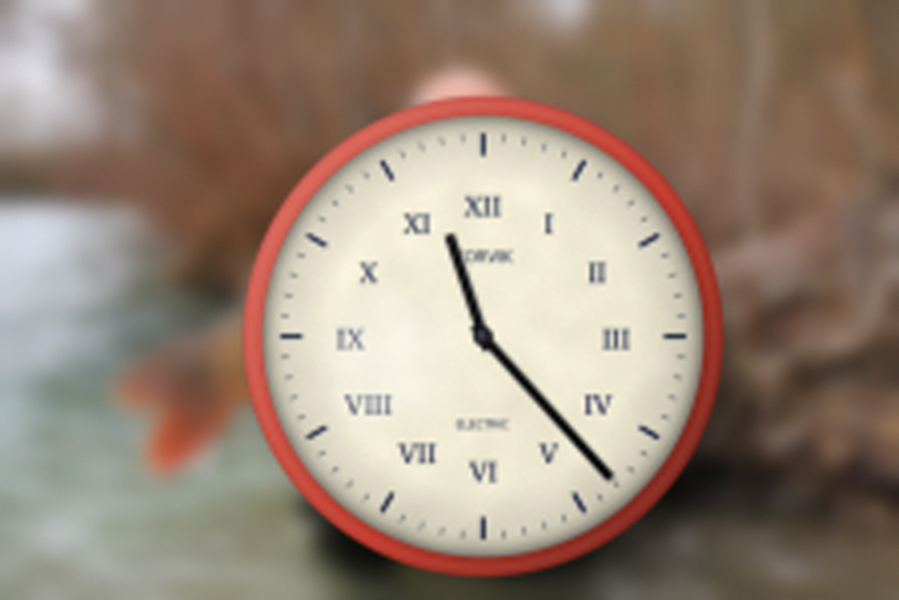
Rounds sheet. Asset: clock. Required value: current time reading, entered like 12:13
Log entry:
11:23
